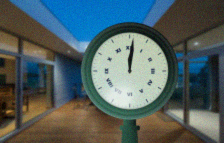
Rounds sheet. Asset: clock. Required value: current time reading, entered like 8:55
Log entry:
12:01
